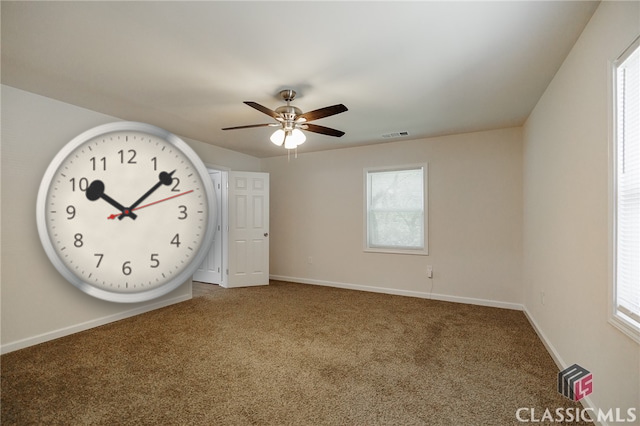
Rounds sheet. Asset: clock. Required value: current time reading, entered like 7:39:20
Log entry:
10:08:12
